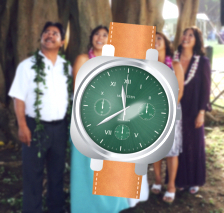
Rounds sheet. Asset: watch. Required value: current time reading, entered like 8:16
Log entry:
11:39
